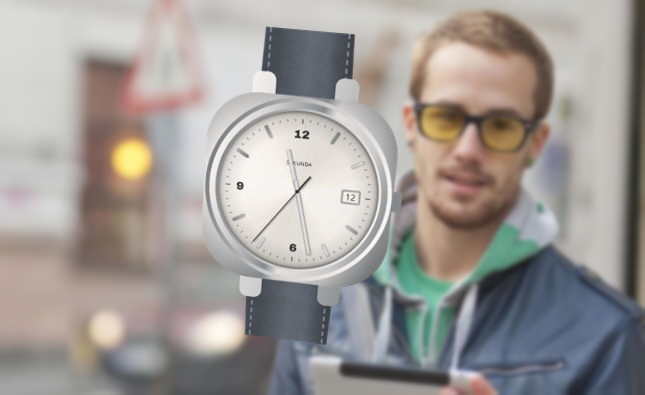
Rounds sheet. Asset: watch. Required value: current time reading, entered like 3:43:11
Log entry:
11:27:36
